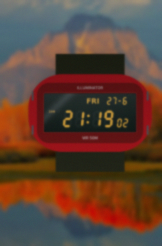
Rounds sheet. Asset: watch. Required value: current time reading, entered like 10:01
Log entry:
21:19
